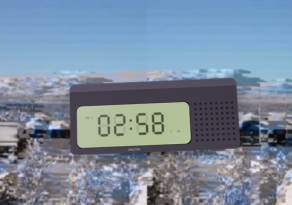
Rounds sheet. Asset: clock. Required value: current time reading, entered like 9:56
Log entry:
2:58
